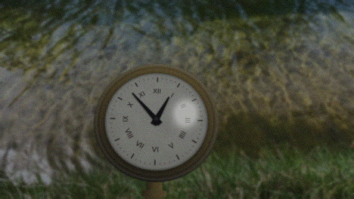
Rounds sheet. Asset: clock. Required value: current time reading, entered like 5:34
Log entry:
12:53
